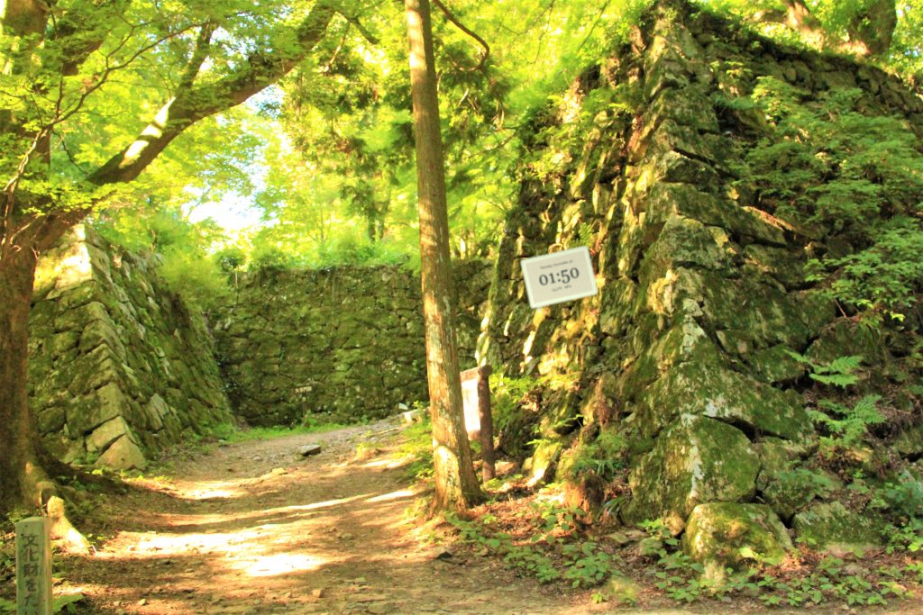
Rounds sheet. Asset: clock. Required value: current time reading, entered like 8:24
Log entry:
1:50
